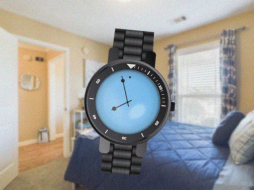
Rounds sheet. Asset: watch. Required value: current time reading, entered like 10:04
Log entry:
7:57
